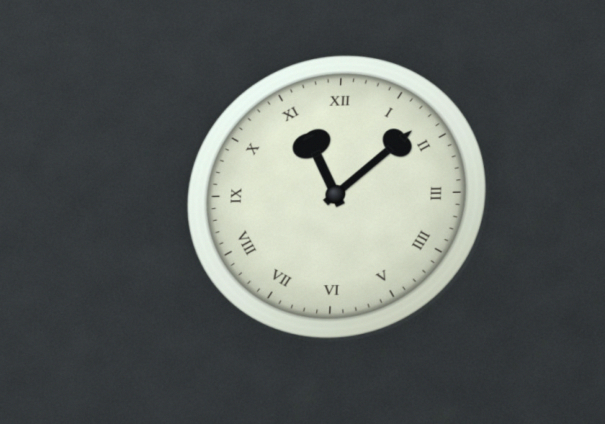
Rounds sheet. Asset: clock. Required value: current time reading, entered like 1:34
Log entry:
11:08
